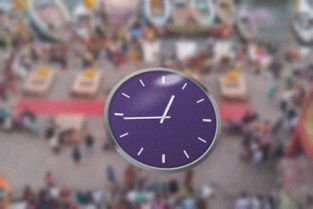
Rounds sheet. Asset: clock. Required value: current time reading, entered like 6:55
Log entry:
12:44
